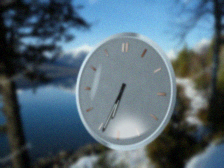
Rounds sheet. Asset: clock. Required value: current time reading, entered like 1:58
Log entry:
6:34
